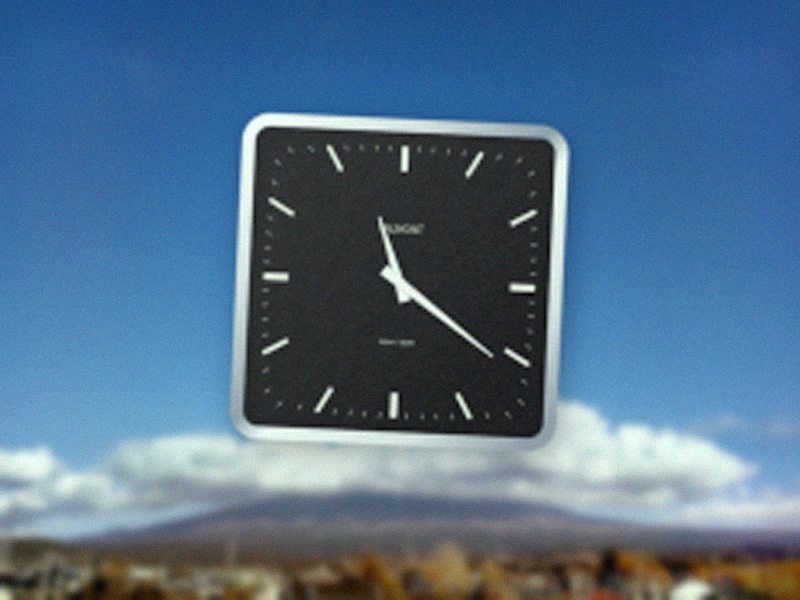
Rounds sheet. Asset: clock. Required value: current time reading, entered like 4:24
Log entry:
11:21
